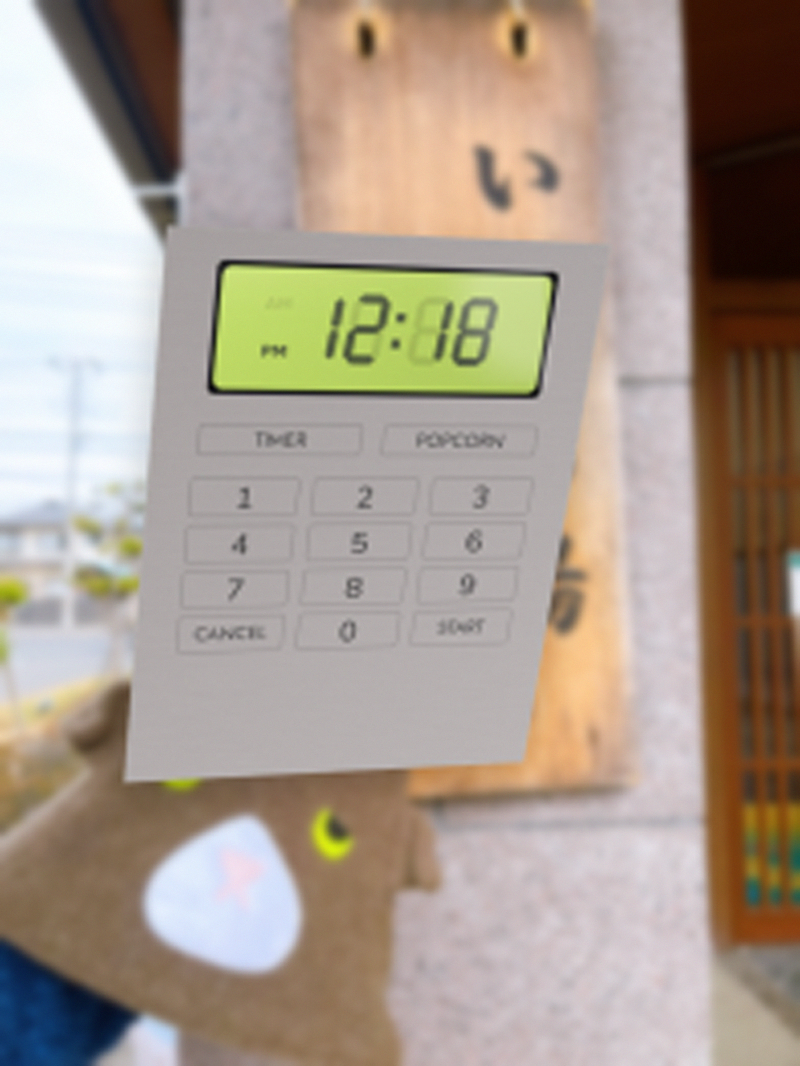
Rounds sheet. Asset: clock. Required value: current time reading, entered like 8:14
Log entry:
12:18
